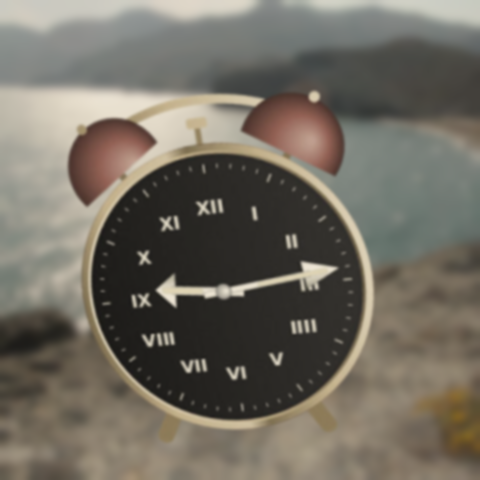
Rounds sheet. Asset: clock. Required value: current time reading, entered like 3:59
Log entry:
9:14
